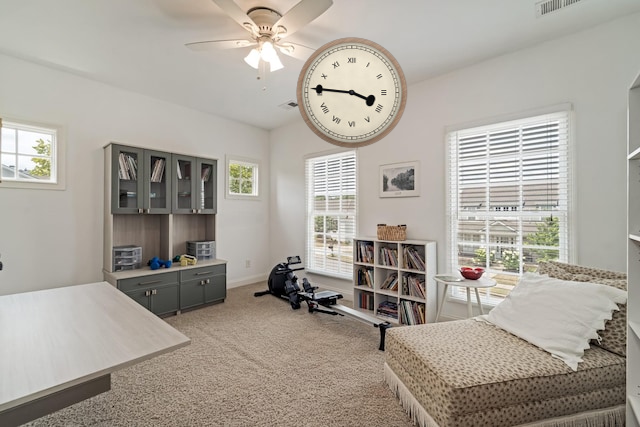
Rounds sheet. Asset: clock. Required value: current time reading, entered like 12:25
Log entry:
3:46
